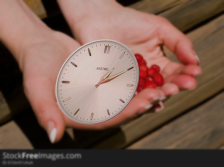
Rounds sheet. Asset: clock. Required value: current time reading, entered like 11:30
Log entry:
1:10
